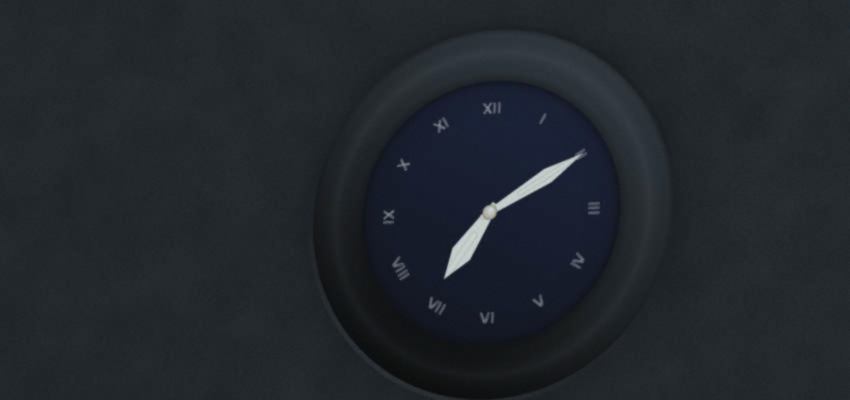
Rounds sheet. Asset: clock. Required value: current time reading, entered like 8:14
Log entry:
7:10
